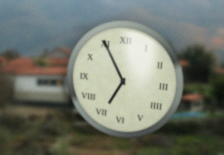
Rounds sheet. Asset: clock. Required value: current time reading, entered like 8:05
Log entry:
6:55
